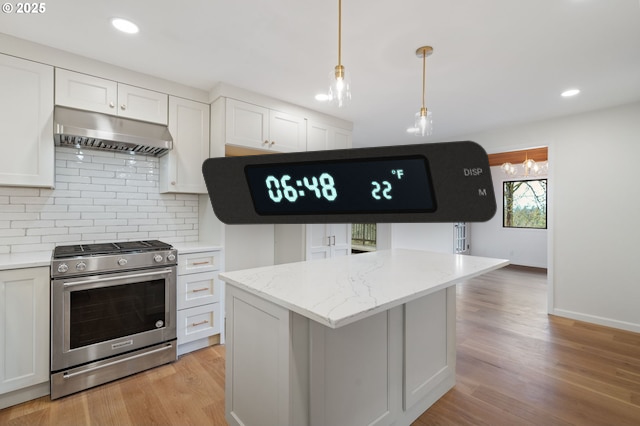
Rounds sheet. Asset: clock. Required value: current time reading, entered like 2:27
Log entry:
6:48
